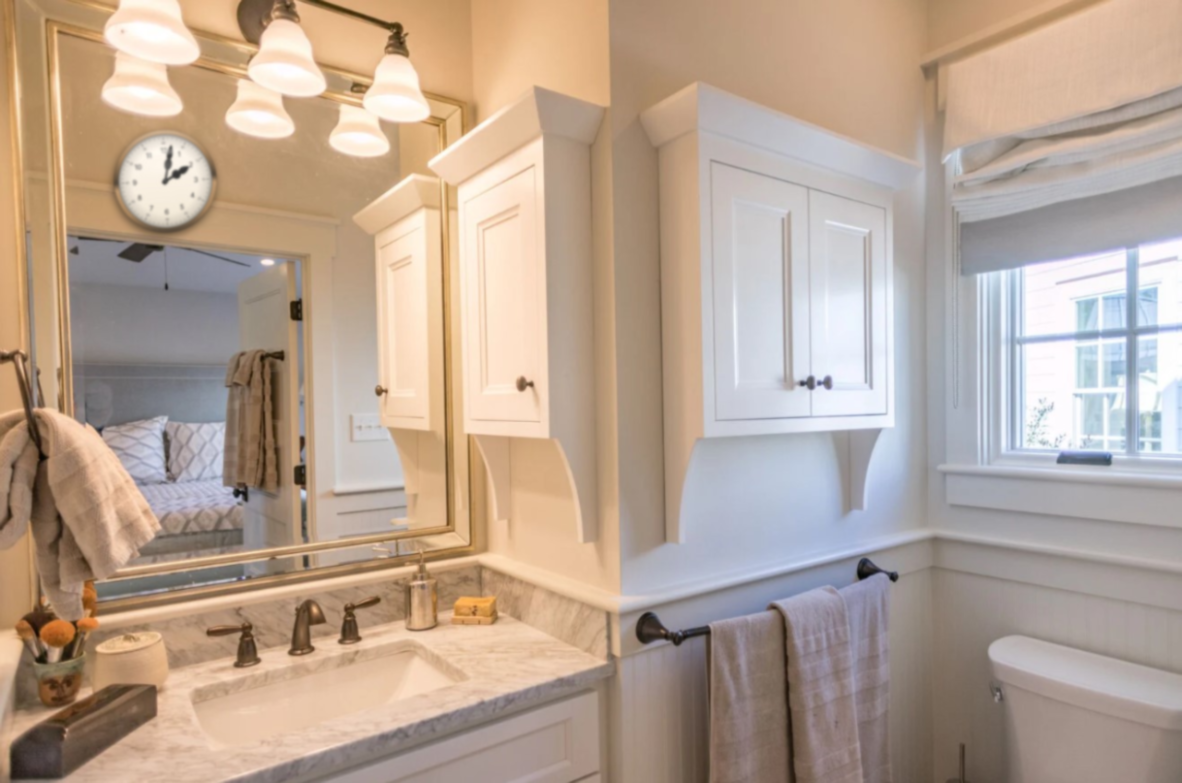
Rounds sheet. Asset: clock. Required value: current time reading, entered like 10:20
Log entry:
2:02
